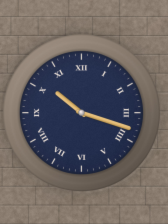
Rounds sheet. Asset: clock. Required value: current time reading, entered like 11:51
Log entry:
10:18
